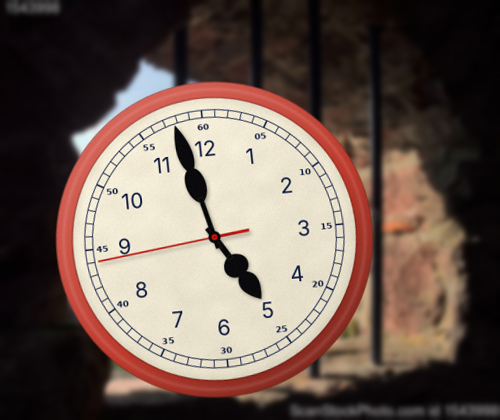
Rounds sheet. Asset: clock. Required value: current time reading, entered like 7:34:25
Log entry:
4:57:44
